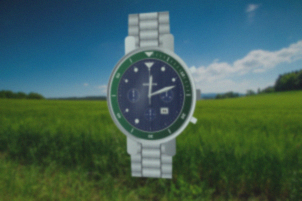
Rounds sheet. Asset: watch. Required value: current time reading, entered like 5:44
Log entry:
12:12
